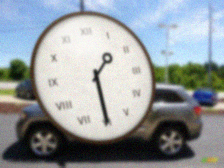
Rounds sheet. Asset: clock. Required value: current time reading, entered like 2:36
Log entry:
1:30
